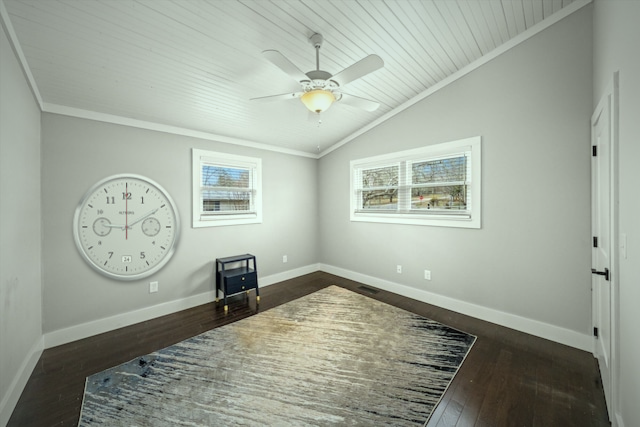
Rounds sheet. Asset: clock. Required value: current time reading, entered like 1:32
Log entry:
9:10
